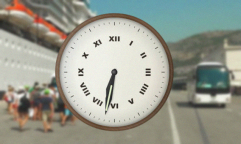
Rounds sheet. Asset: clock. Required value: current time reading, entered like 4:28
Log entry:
6:32
